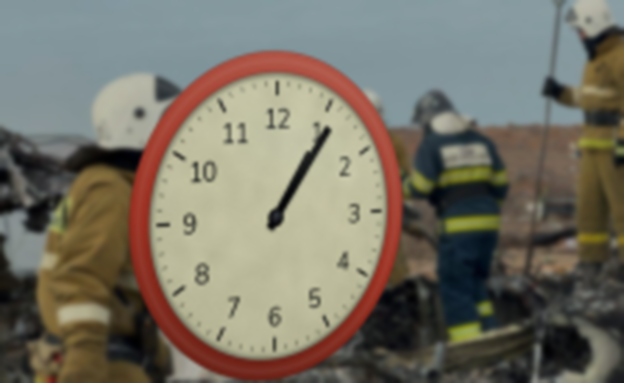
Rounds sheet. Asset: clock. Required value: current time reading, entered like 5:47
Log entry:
1:06
